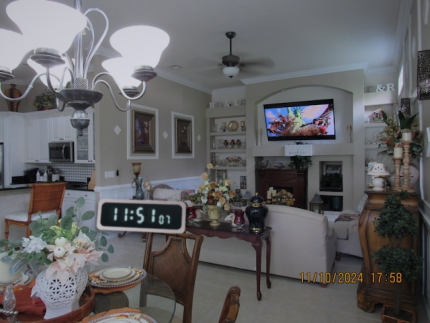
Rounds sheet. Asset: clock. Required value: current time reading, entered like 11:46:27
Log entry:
11:51:07
